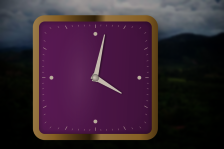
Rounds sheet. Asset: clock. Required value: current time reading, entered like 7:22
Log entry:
4:02
